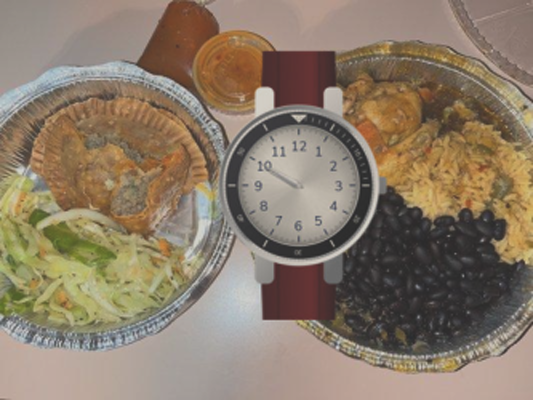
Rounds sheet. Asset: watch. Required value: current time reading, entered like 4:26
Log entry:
9:50
